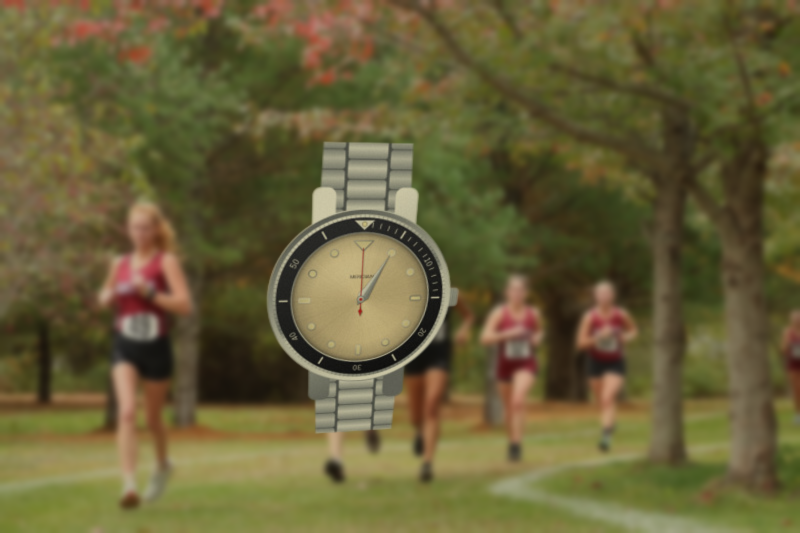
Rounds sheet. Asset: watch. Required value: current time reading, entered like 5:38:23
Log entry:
1:05:00
